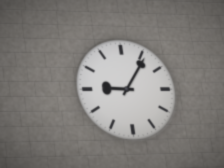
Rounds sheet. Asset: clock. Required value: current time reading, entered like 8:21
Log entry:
9:06
